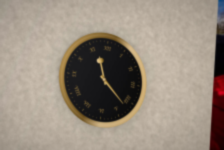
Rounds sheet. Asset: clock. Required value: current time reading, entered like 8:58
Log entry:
11:22
